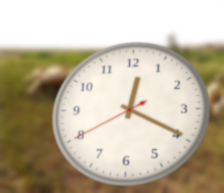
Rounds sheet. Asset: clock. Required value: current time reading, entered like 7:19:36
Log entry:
12:19:40
